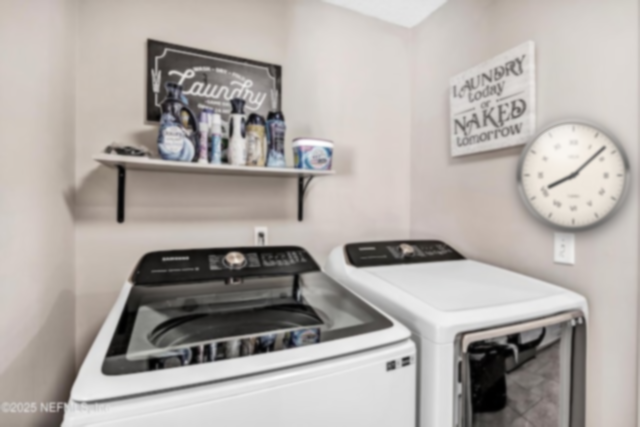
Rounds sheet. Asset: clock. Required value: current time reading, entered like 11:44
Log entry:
8:08
